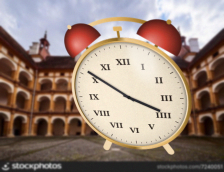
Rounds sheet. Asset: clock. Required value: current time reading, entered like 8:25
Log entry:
3:51
